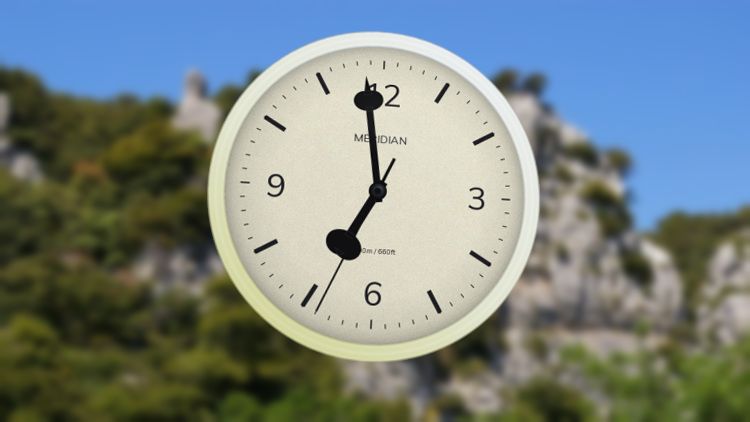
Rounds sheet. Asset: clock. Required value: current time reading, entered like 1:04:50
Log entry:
6:58:34
